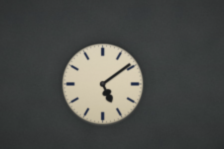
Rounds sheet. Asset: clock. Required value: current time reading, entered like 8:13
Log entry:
5:09
